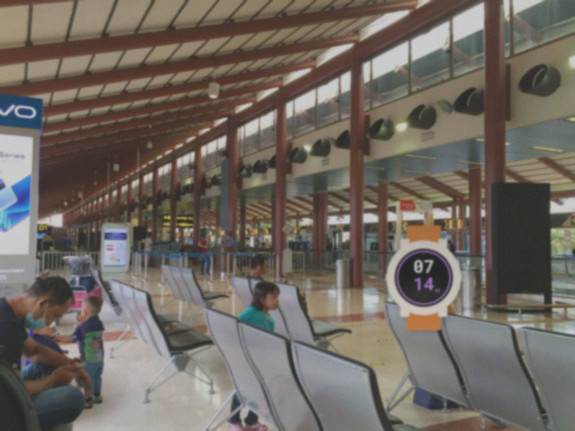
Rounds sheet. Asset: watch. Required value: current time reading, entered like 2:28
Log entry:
7:14
